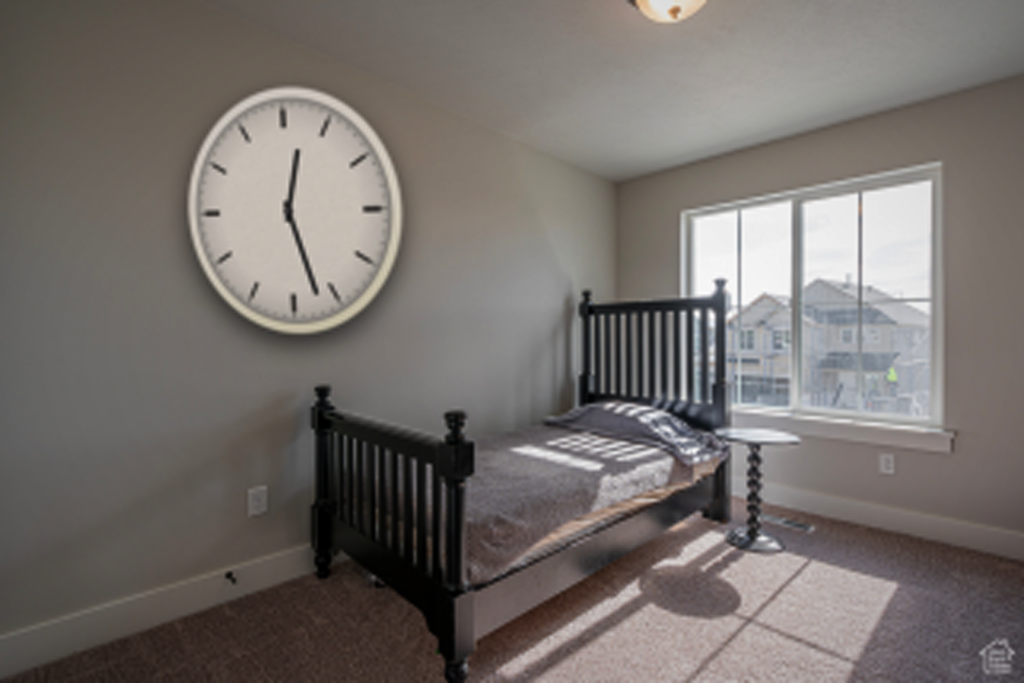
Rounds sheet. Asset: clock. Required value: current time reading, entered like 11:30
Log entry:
12:27
